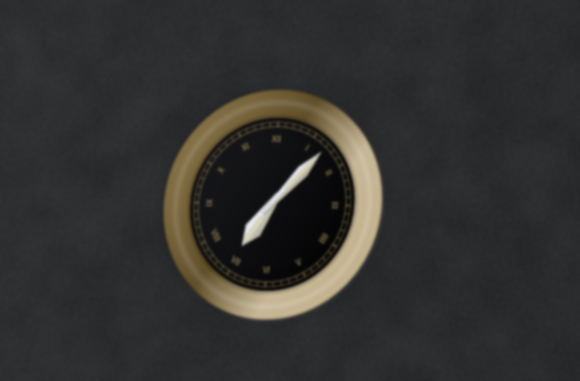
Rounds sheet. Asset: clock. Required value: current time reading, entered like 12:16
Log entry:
7:07
